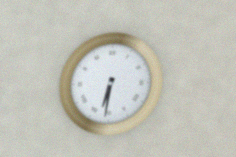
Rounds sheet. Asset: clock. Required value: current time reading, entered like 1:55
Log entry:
6:31
